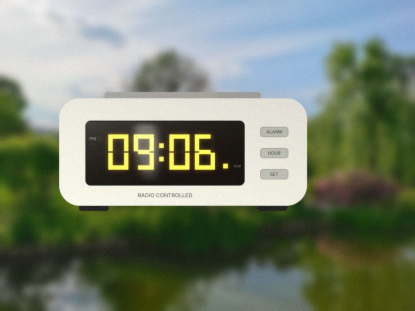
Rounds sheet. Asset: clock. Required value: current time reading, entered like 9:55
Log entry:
9:06
